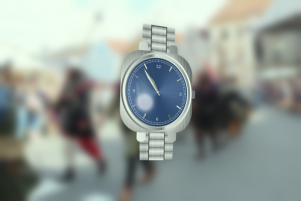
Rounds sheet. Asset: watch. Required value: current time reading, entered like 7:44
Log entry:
10:54
